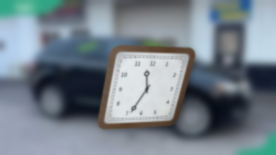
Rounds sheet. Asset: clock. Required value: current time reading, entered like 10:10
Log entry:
11:34
